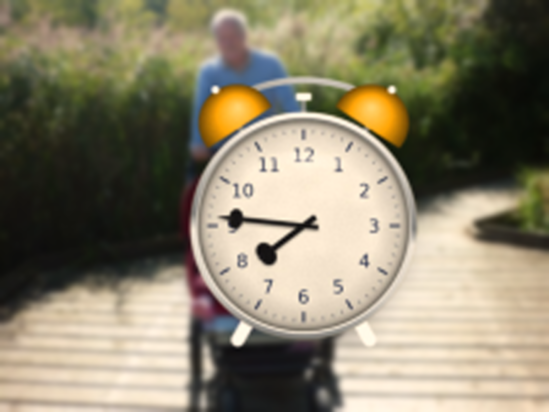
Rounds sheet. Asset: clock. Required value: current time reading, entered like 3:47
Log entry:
7:46
